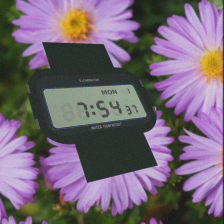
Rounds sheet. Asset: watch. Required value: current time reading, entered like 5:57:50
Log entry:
7:54:37
